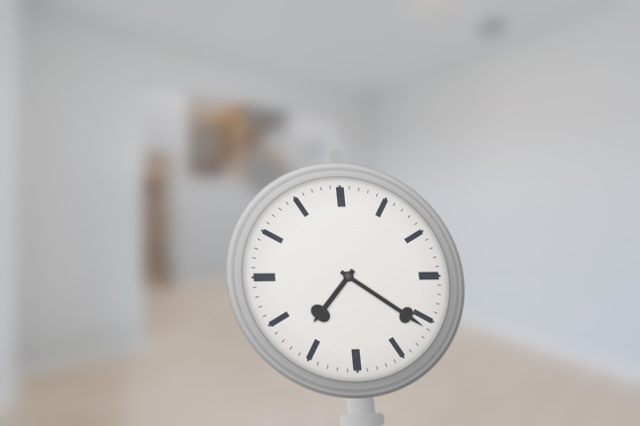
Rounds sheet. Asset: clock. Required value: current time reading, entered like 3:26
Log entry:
7:21
